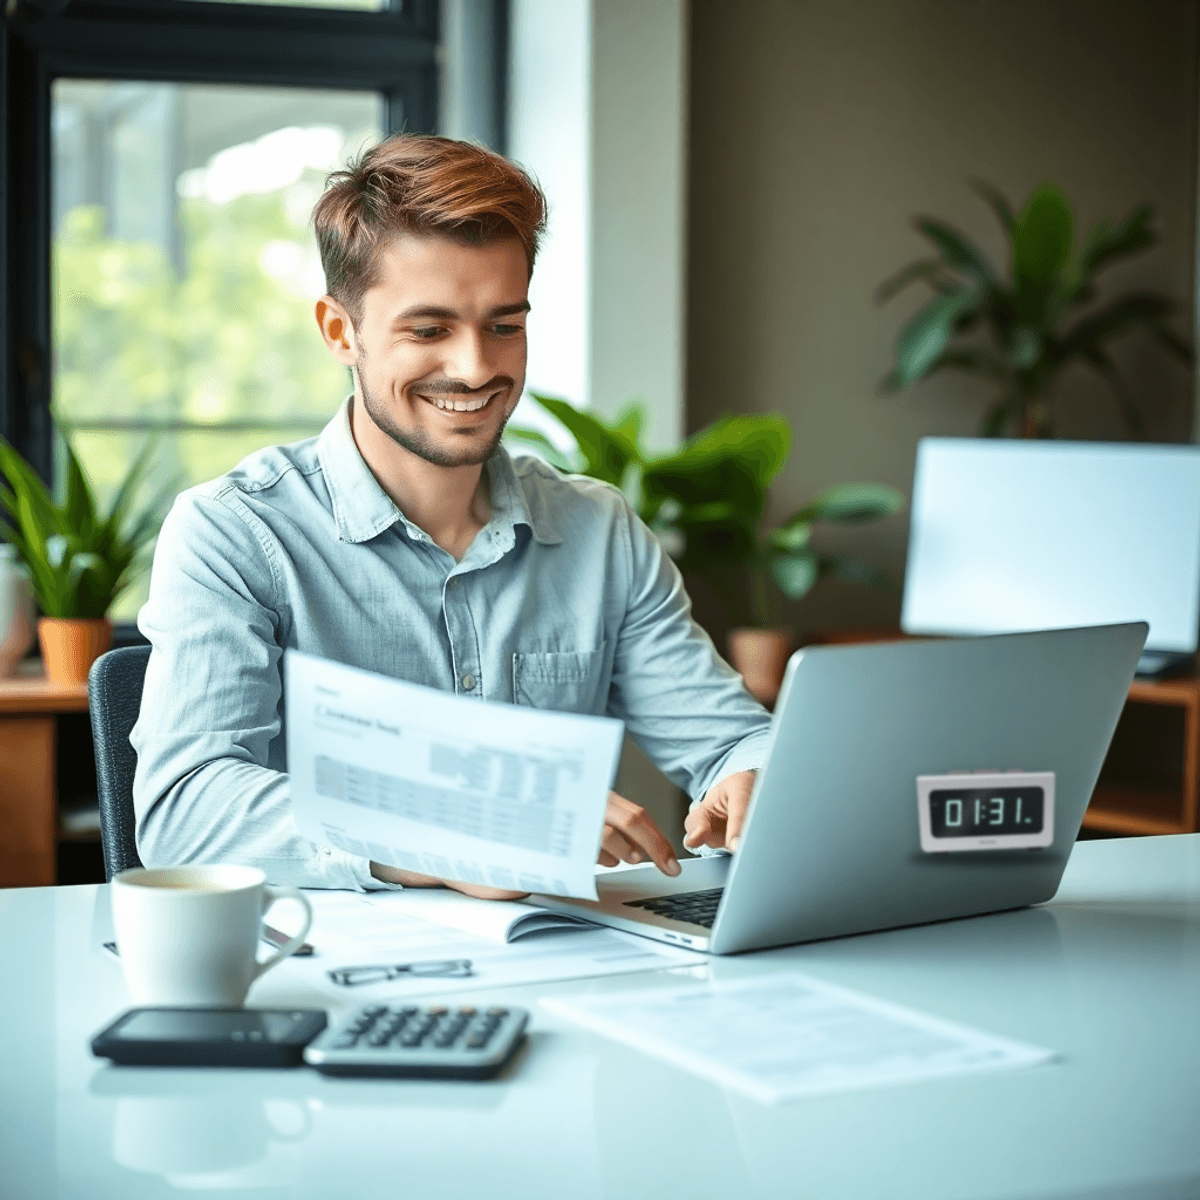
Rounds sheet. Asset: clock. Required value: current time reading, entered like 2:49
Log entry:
1:31
